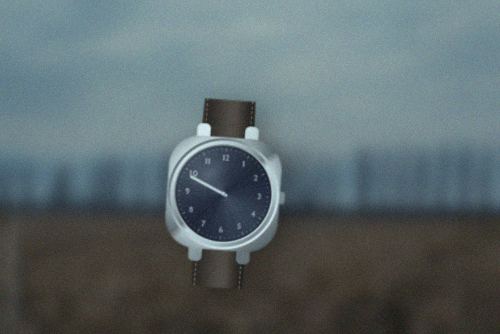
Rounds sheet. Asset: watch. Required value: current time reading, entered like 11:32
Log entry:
9:49
